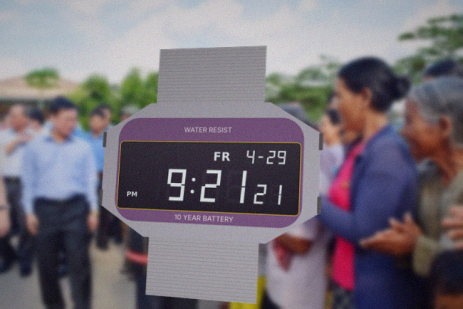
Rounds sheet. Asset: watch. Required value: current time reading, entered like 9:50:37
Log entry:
9:21:21
